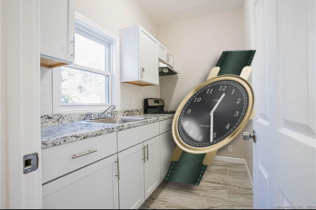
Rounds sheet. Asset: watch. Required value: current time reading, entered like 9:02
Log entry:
12:26
